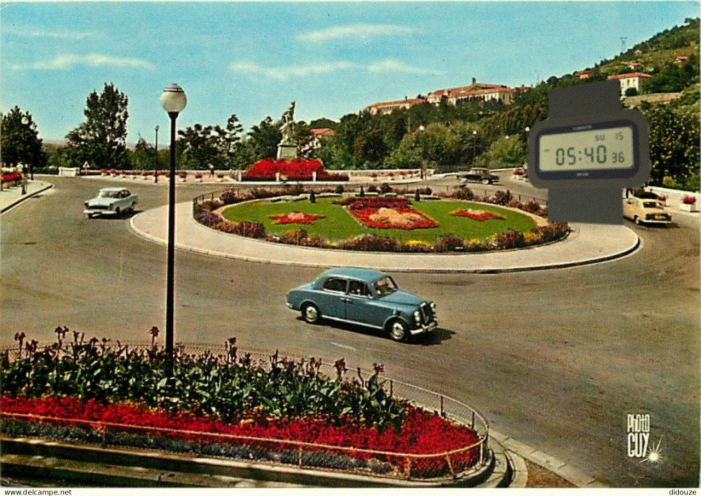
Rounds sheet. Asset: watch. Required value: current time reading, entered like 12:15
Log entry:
5:40
